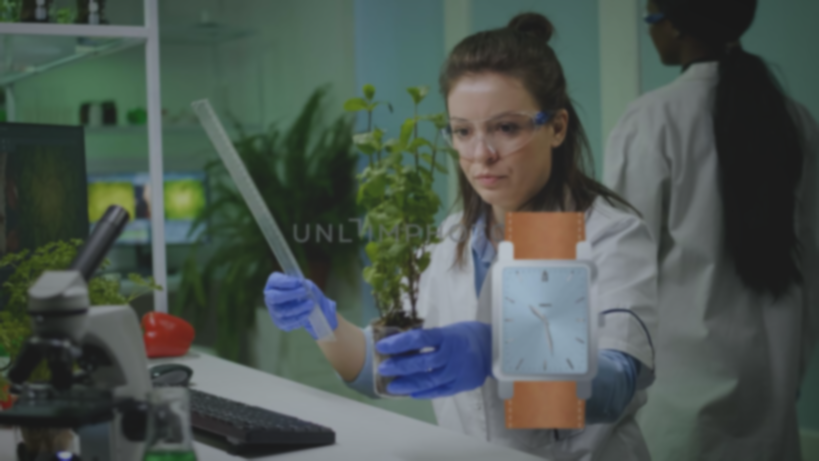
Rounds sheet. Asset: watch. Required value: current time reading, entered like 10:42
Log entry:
10:28
